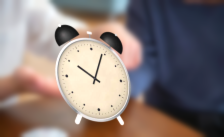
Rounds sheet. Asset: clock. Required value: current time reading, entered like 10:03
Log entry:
10:04
